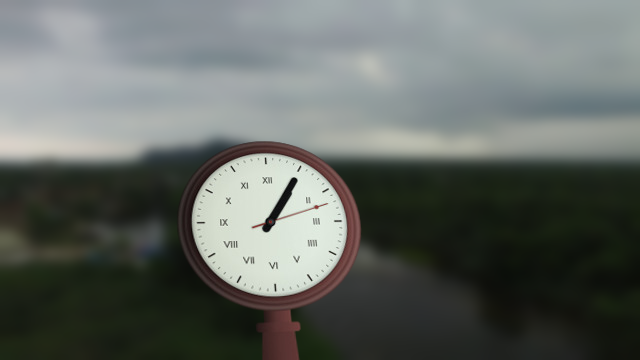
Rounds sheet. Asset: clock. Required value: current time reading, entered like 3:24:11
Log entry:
1:05:12
